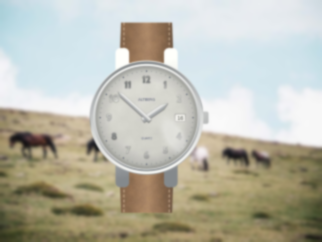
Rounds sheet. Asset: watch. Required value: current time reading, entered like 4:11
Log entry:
1:52
